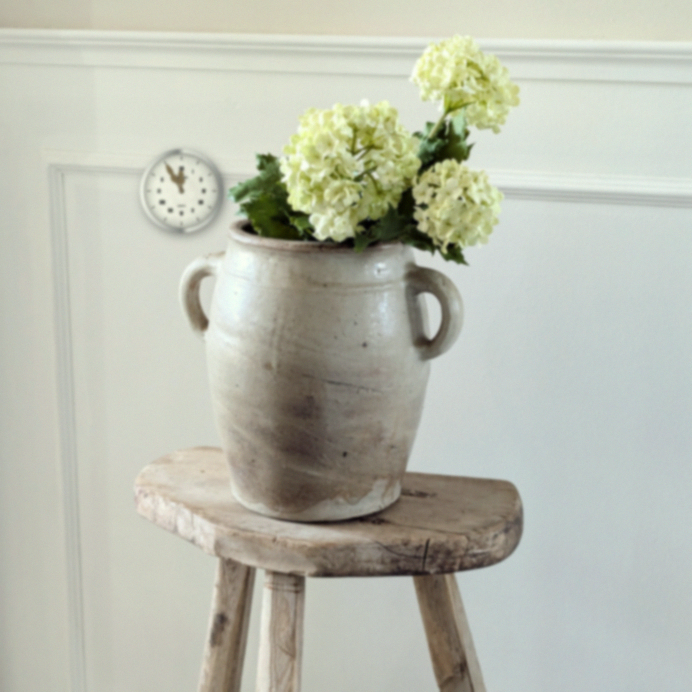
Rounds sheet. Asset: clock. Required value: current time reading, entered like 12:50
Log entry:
11:55
